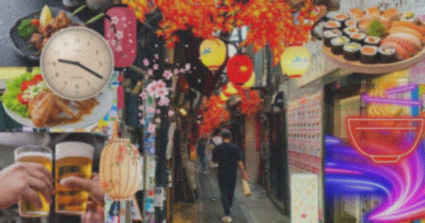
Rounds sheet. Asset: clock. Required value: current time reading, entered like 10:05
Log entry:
9:20
